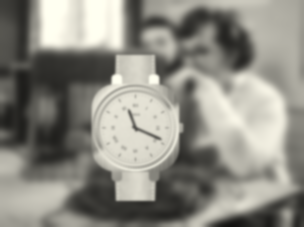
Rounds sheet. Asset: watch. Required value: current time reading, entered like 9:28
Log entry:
11:19
